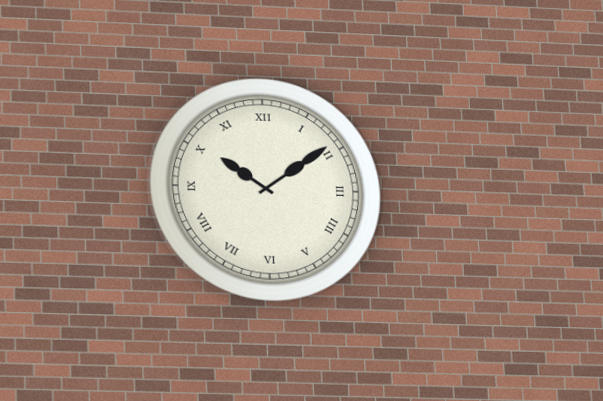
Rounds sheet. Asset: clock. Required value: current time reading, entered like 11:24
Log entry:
10:09
